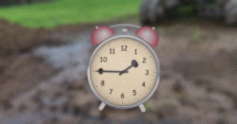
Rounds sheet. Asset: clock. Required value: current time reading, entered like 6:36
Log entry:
1:45
